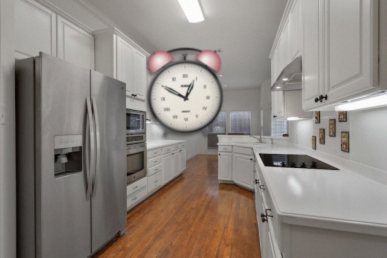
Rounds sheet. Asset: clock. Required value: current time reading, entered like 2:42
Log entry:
12:50
